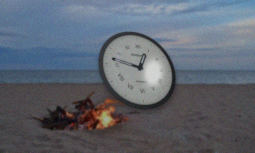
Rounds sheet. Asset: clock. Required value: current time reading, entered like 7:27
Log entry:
12:47
